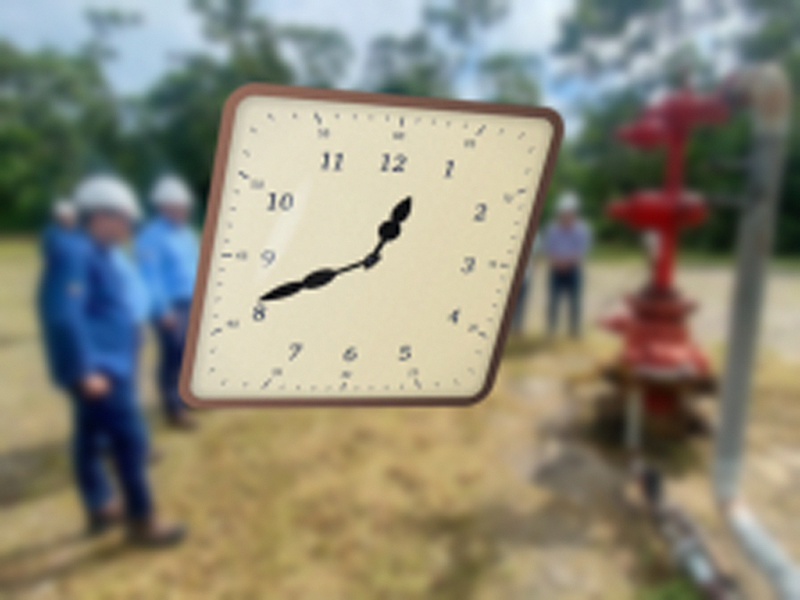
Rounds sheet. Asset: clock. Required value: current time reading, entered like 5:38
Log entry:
12:41
